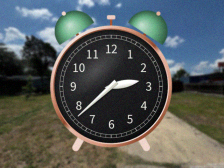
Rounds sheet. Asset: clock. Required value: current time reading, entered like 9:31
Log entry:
2:38
